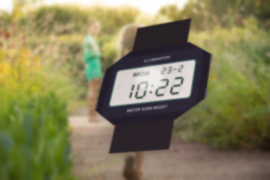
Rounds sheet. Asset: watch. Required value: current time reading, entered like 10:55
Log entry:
10:22
